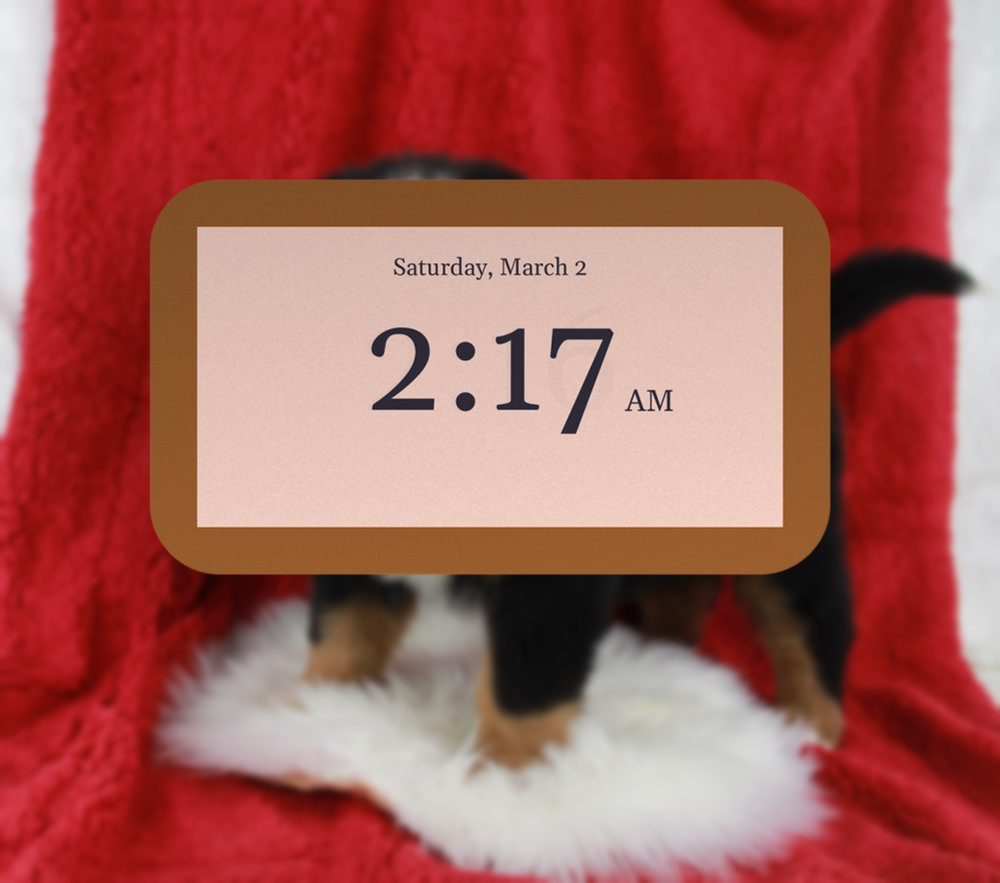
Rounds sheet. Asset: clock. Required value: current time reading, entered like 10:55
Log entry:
2:17
